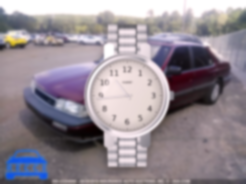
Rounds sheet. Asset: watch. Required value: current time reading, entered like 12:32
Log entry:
10:44
